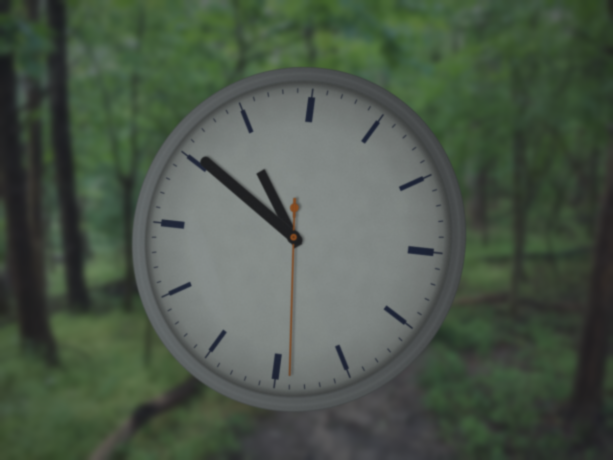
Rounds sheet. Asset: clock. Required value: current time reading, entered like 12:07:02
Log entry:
10:50:29
